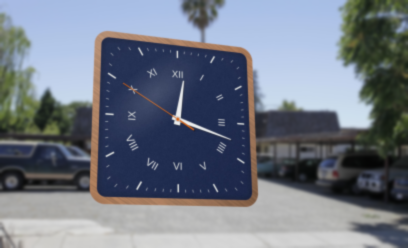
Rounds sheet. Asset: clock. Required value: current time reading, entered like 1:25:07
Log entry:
12:17:50
